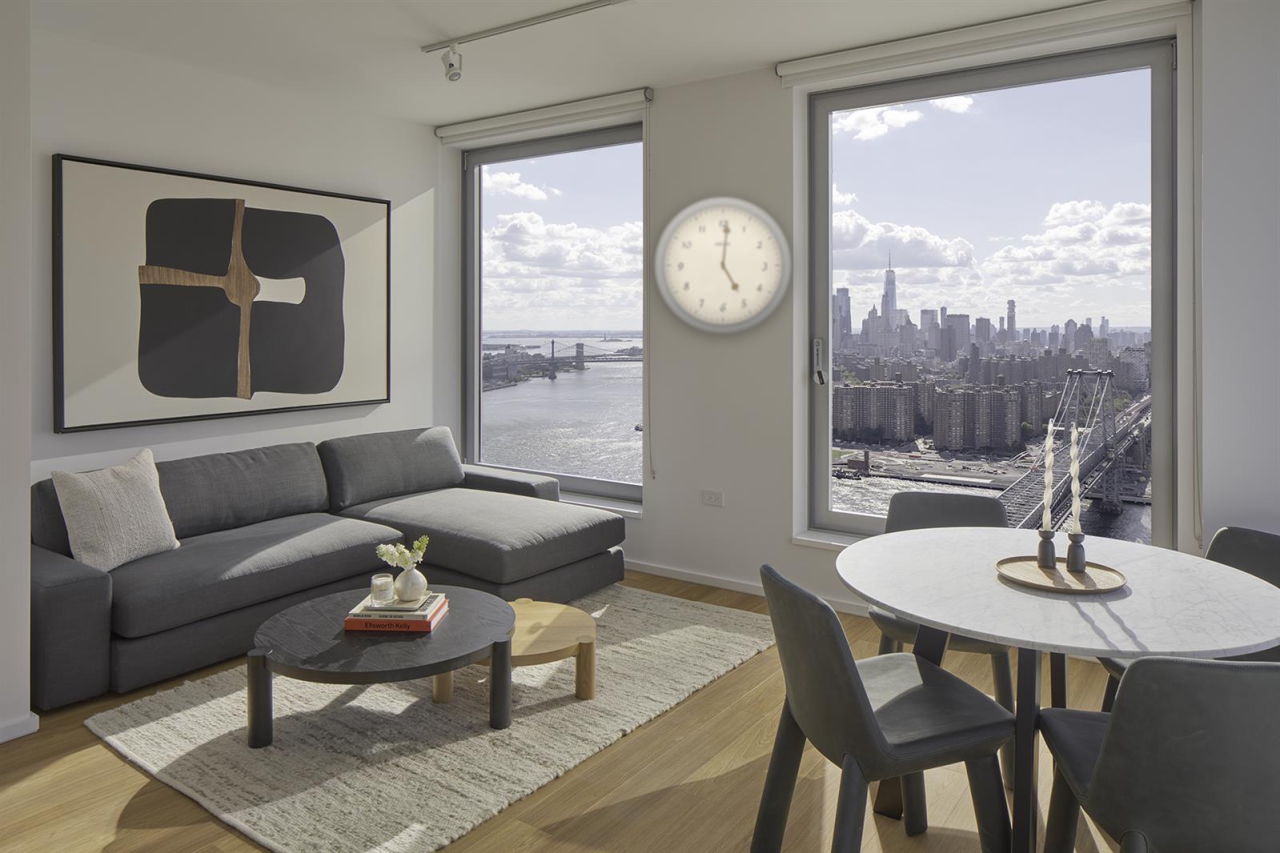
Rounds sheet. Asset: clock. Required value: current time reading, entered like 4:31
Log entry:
5:01
